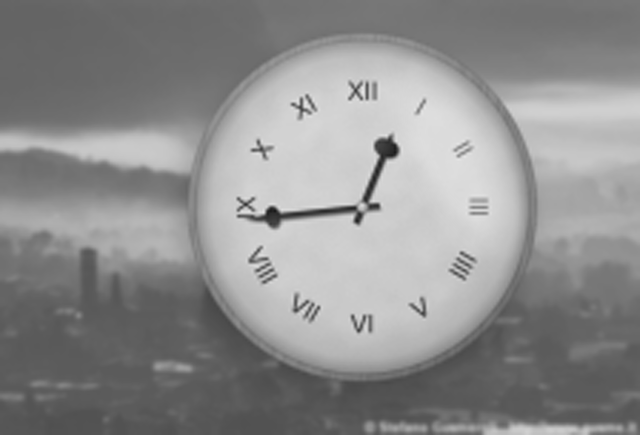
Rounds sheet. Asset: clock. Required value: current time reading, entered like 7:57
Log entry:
12:44
